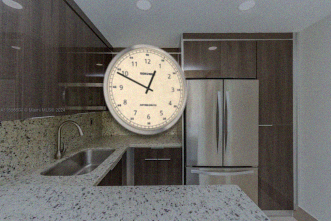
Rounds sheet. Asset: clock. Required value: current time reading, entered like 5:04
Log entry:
12:49
